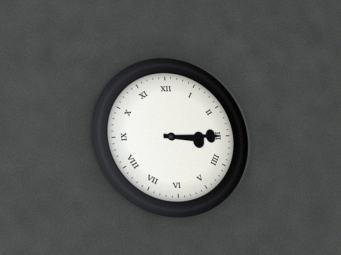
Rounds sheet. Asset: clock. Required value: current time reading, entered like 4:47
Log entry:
3:15
